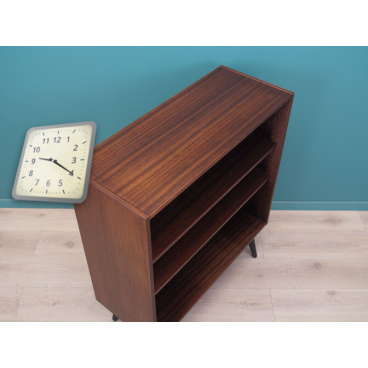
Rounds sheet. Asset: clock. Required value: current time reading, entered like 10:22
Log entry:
9:20
